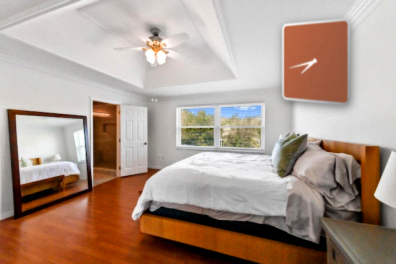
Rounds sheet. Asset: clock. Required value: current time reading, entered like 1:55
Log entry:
7:43
